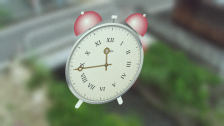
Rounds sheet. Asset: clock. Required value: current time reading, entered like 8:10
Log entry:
11:44
